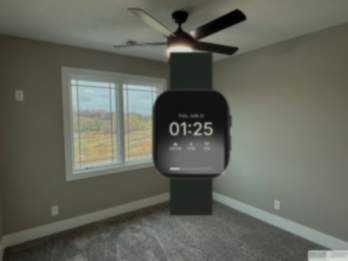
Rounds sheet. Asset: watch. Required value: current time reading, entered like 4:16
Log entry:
1:25
